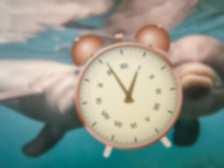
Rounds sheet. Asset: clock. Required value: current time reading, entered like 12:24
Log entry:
12:56
